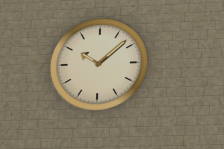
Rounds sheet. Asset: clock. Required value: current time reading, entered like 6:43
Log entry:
10:08
